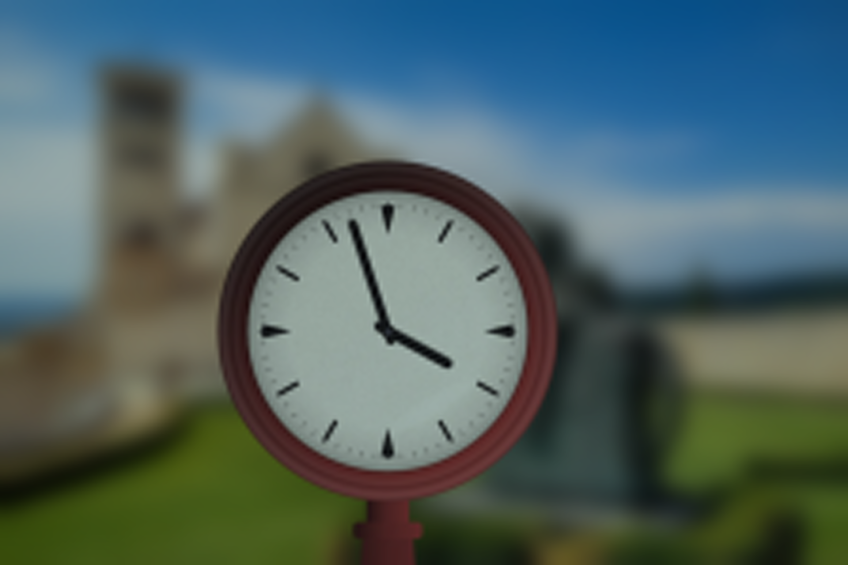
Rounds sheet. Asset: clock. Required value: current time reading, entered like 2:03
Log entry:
3:57
